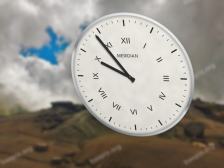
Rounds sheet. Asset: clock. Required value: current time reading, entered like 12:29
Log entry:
9:54
